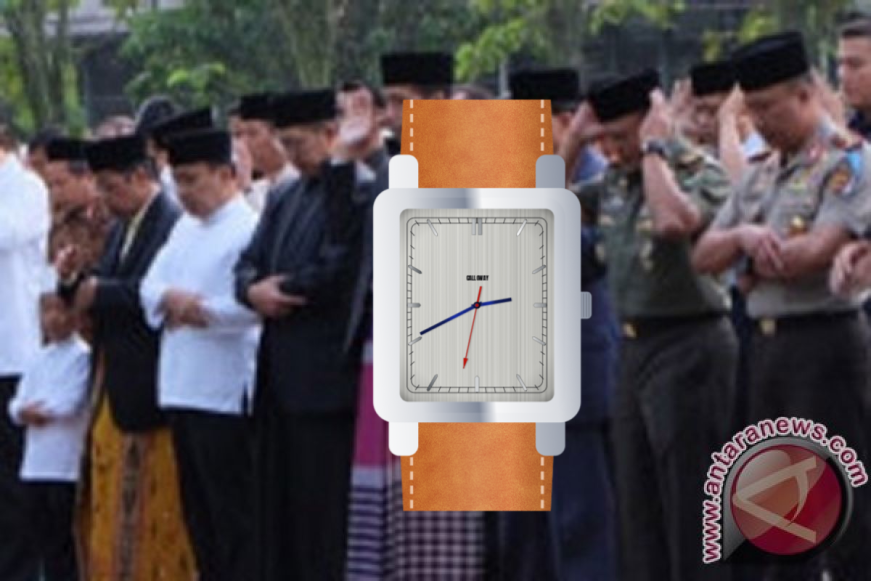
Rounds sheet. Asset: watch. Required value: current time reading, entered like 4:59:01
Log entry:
2:40:32
